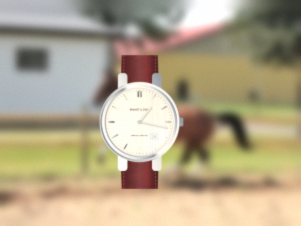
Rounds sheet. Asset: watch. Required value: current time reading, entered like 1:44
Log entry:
1:17
